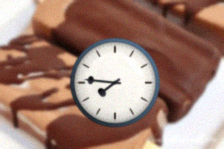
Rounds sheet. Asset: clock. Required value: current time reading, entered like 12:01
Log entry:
7:46
